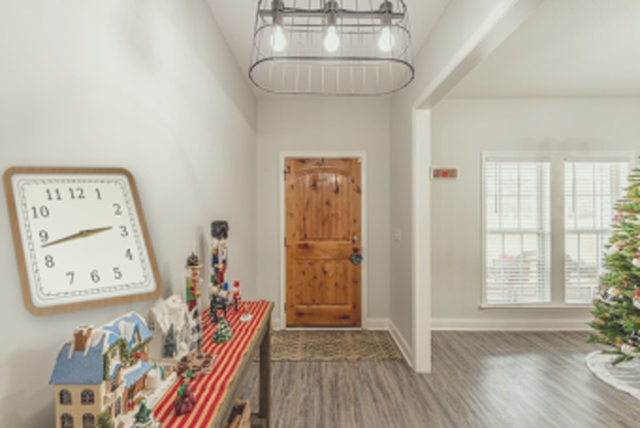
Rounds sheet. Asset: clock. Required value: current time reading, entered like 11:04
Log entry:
2:43
